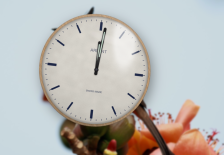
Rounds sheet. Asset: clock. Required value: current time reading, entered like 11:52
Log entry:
12:01
